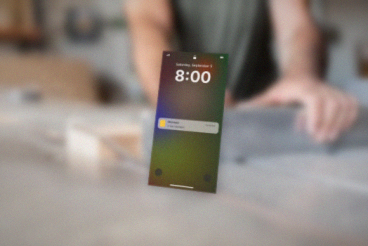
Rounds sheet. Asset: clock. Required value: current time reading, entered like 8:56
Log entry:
8:00
